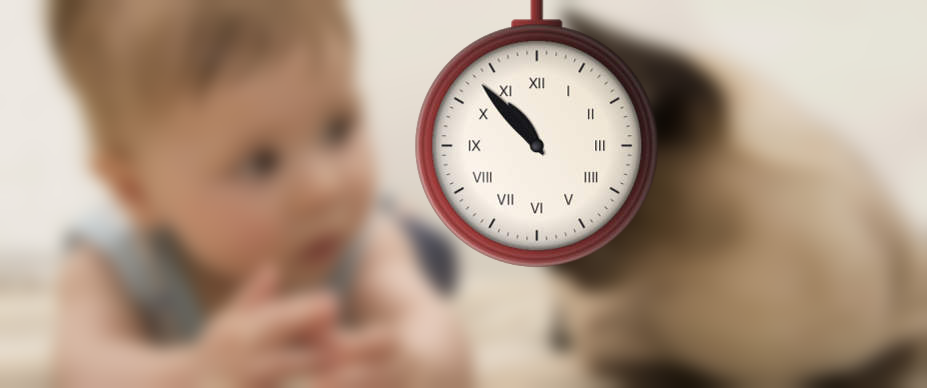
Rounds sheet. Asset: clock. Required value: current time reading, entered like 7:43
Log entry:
10:53
